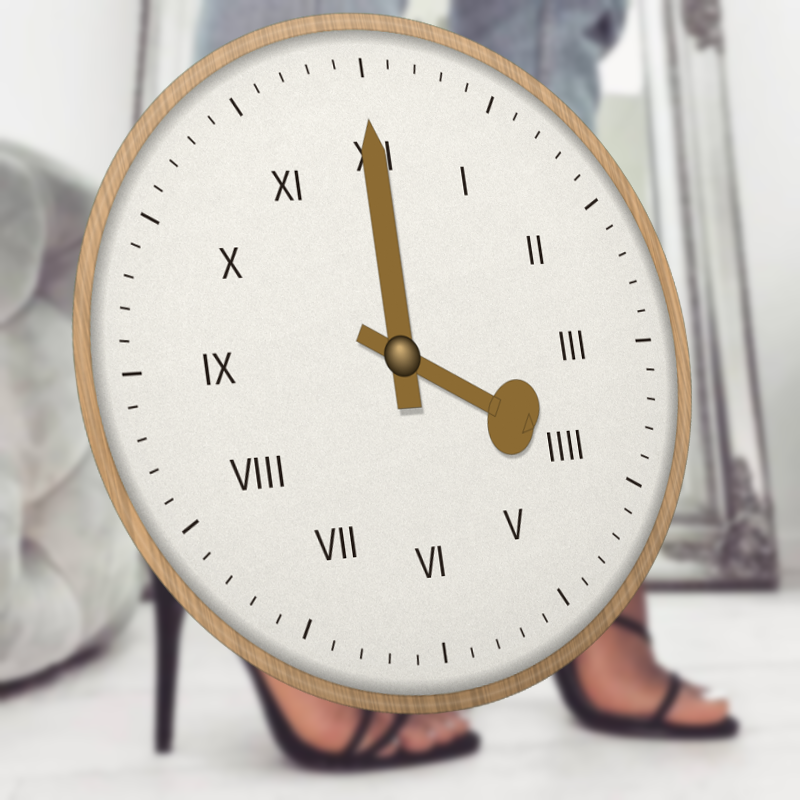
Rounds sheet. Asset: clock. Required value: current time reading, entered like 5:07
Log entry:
4:00
